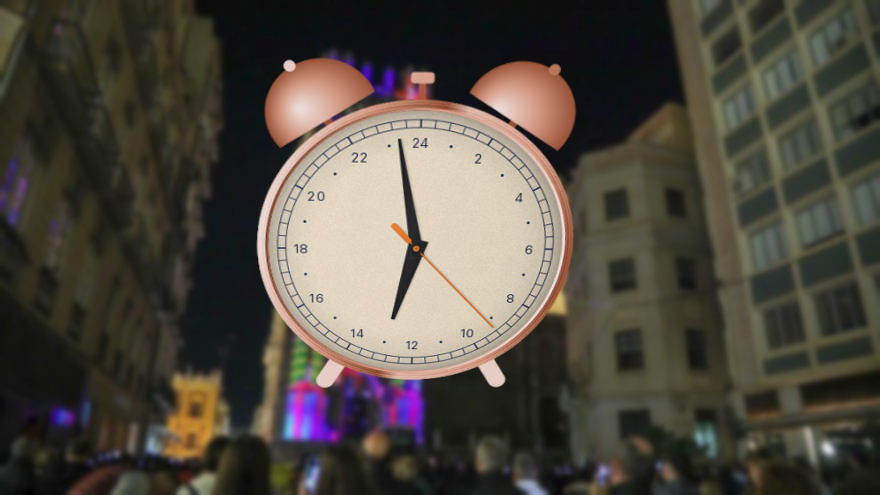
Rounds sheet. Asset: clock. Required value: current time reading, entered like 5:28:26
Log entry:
12:58:23
